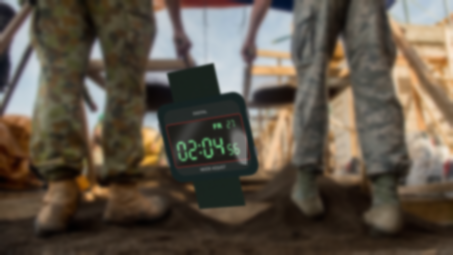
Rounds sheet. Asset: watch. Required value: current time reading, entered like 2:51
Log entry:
2:04
